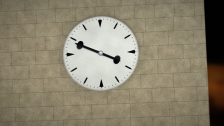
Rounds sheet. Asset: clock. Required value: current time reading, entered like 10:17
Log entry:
3:49
